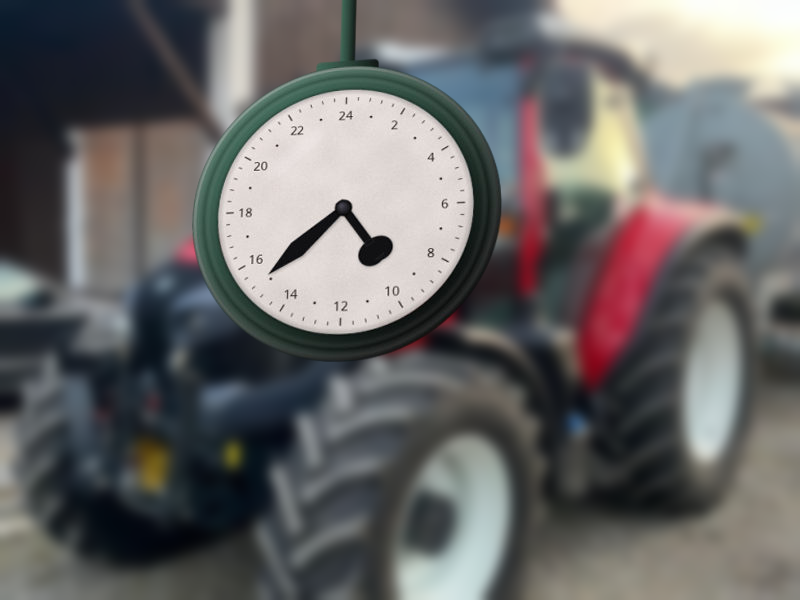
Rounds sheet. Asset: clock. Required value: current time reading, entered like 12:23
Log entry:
9:38
